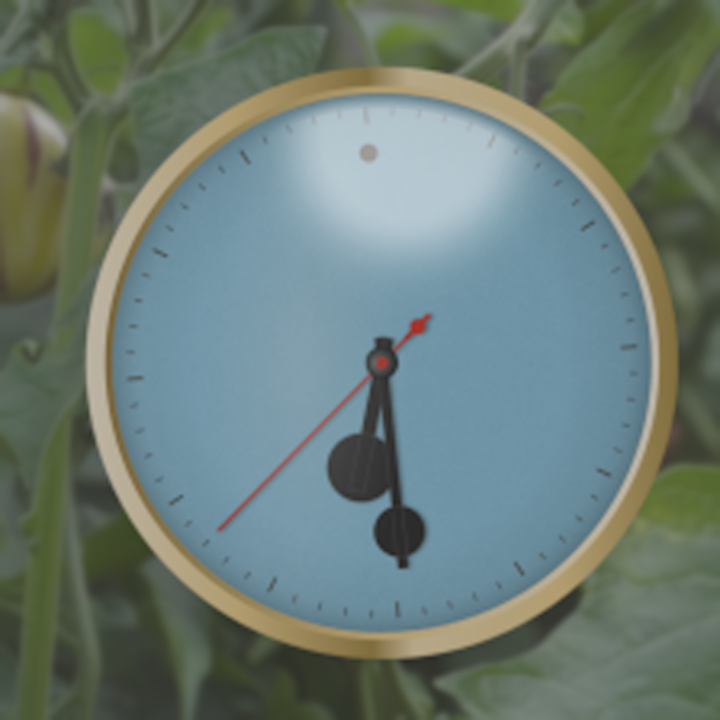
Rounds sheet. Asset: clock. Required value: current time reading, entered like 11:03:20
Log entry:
6:29:38
